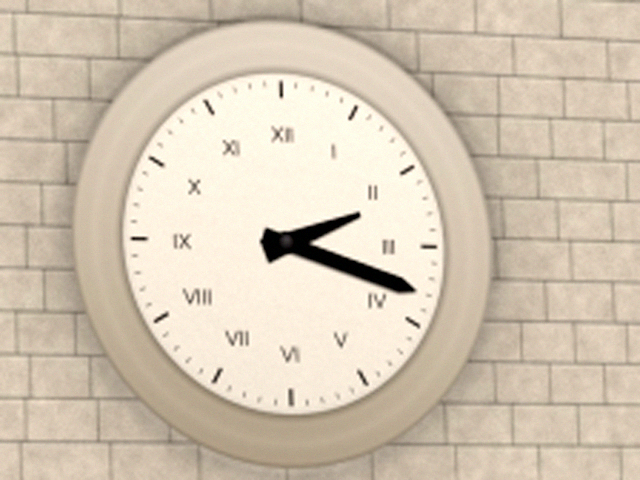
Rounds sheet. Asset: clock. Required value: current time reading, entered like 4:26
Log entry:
2:18
